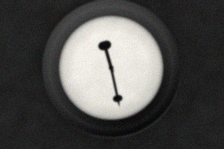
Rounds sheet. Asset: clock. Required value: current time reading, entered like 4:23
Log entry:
11:28
